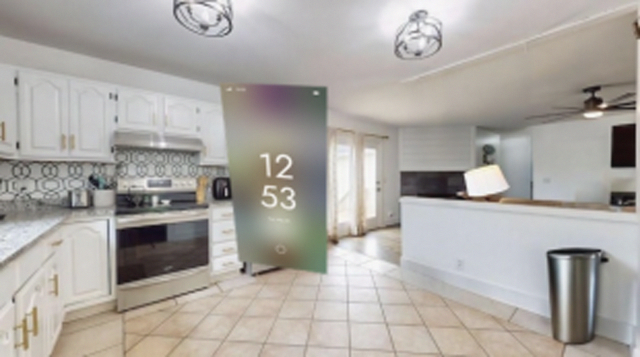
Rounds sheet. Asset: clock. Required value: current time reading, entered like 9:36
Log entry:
12:53
